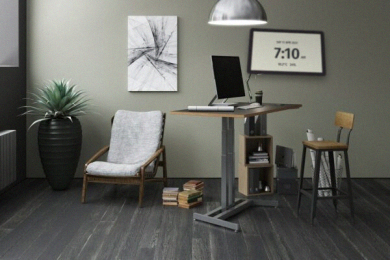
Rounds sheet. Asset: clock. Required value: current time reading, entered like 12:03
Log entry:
7:10
